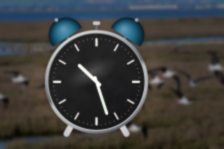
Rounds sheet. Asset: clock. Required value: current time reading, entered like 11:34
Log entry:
10:27
